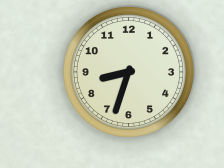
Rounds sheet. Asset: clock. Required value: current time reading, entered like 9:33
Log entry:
8:33
